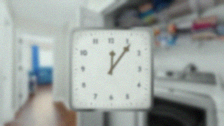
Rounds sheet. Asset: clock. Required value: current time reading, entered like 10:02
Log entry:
12:06
